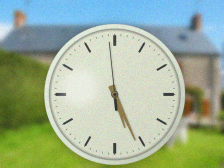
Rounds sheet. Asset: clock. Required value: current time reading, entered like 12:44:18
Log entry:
5:25:59
